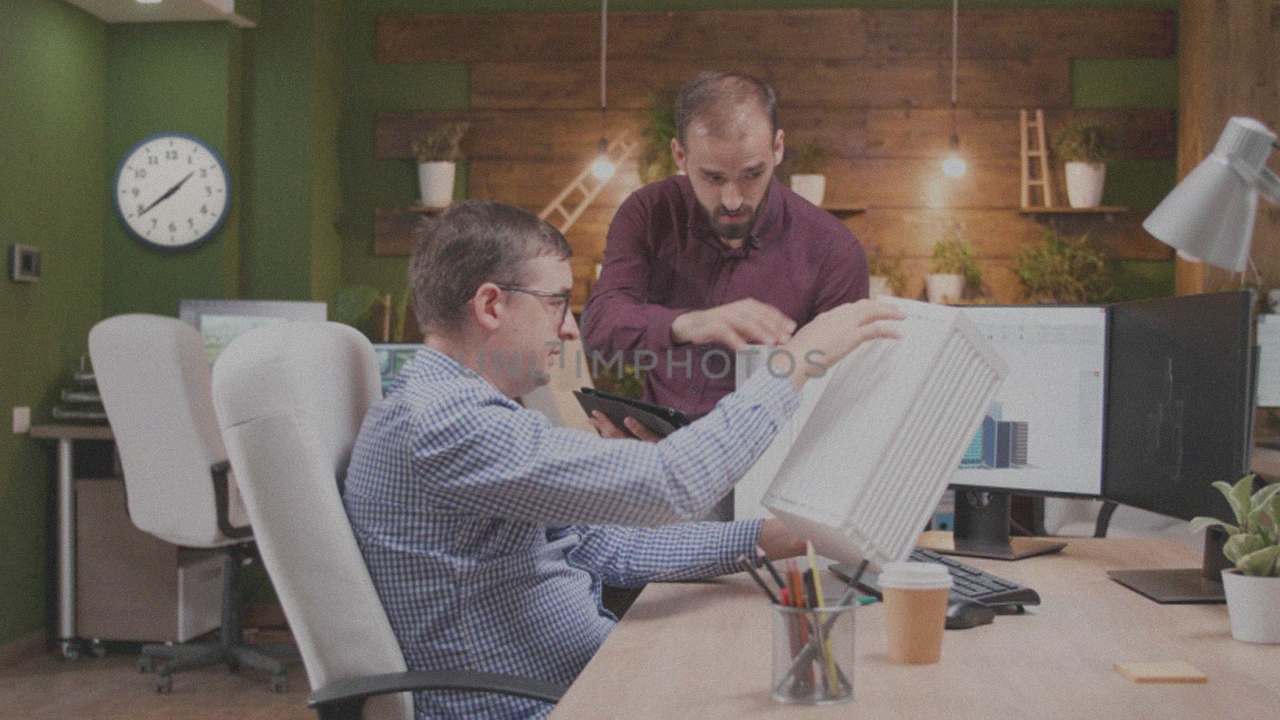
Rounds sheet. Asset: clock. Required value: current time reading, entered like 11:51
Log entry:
1:39
